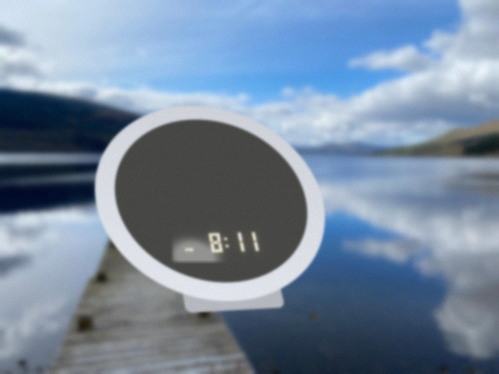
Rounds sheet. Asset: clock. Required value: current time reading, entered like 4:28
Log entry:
8:11
